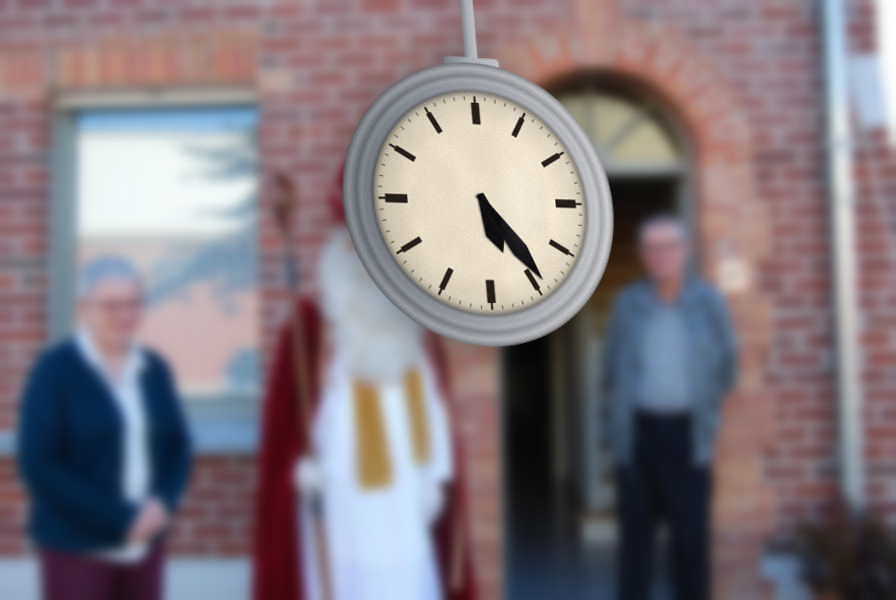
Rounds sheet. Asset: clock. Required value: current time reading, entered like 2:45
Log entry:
5:24
